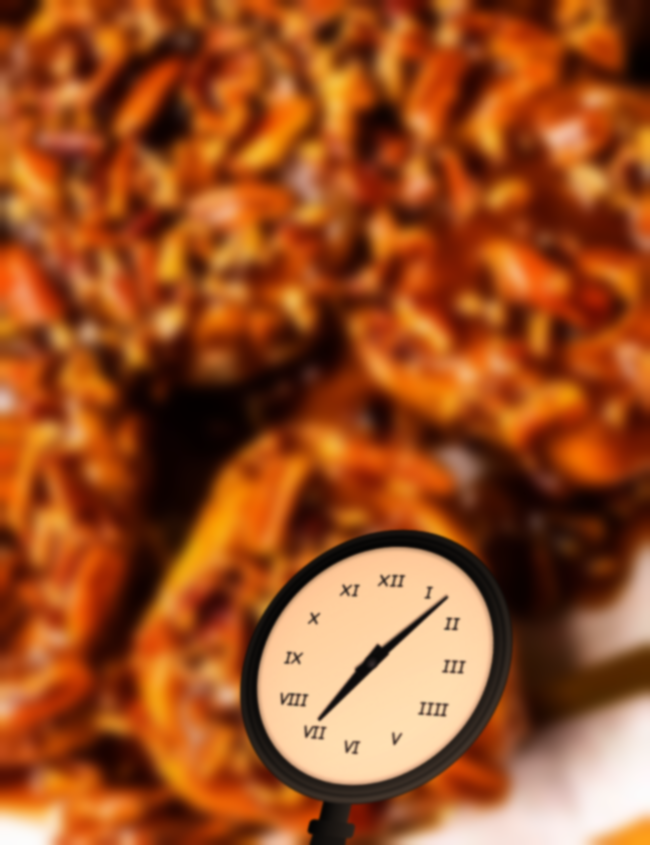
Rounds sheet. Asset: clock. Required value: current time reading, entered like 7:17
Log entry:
7:07
